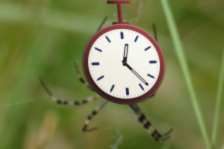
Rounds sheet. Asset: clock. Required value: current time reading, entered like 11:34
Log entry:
12:23
